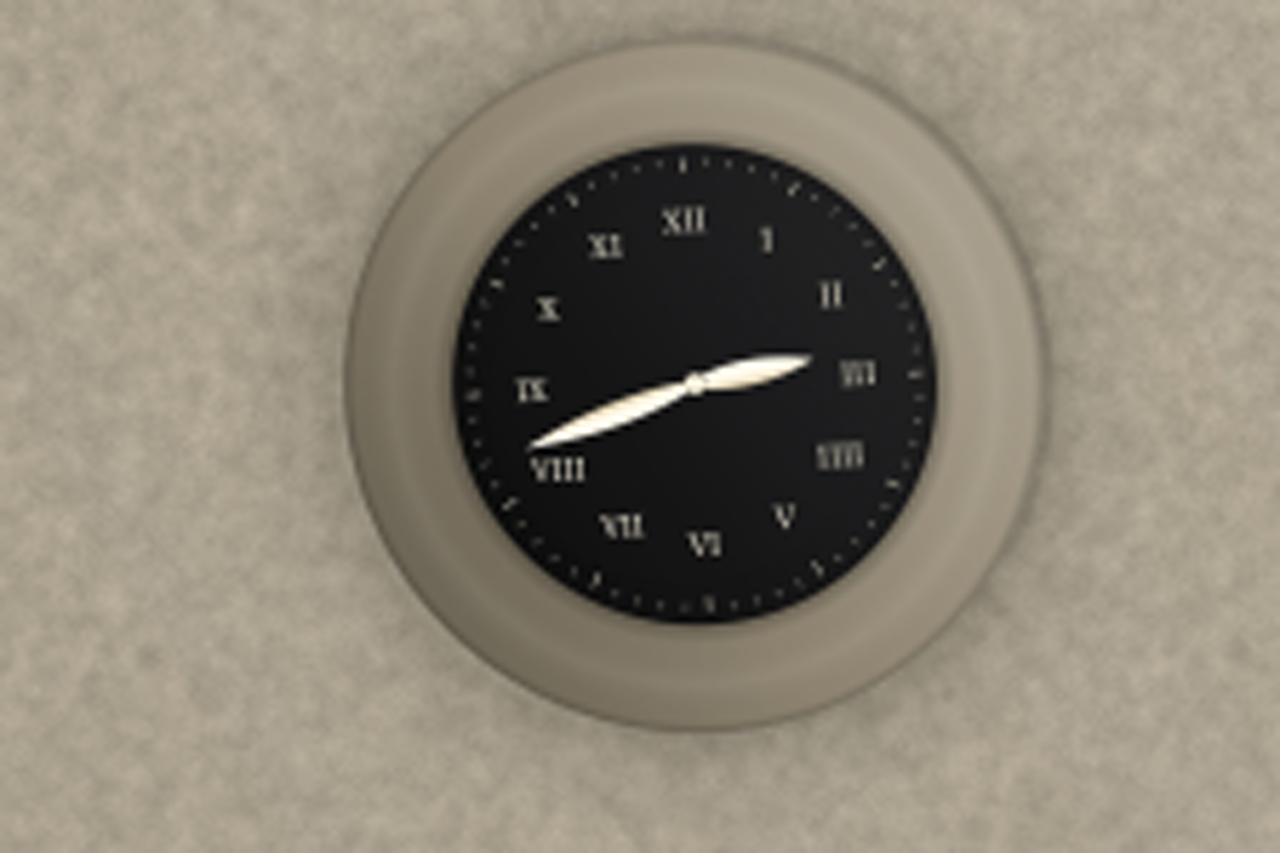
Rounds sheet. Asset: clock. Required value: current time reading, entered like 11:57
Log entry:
2:42
